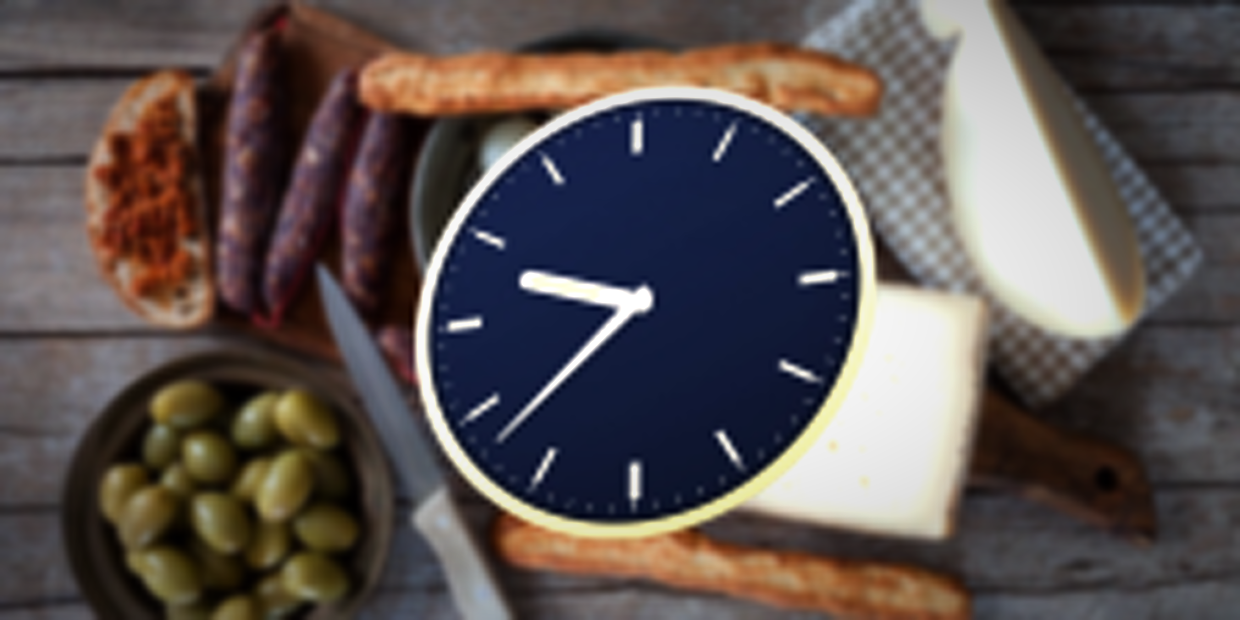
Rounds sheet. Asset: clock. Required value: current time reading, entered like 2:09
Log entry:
9:38
